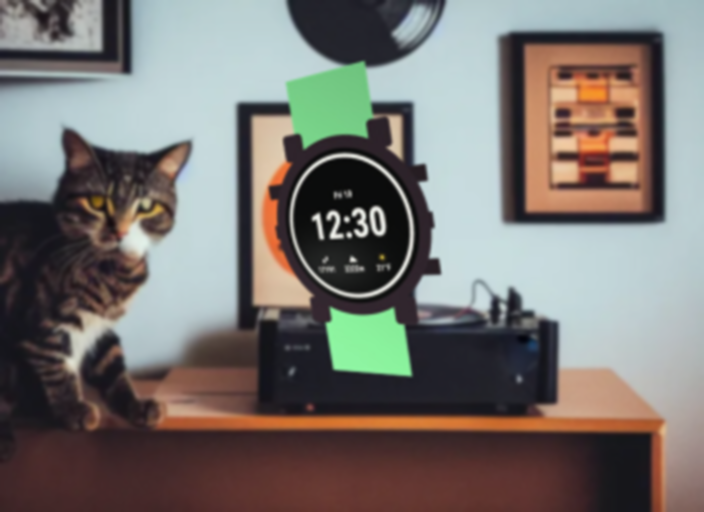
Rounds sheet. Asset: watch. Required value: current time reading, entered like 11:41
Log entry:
12:30
